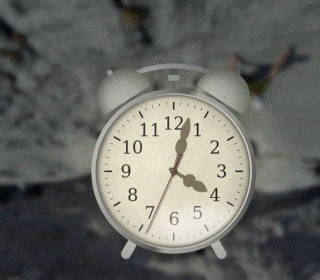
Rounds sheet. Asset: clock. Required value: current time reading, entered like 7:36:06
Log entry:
4:02:34
